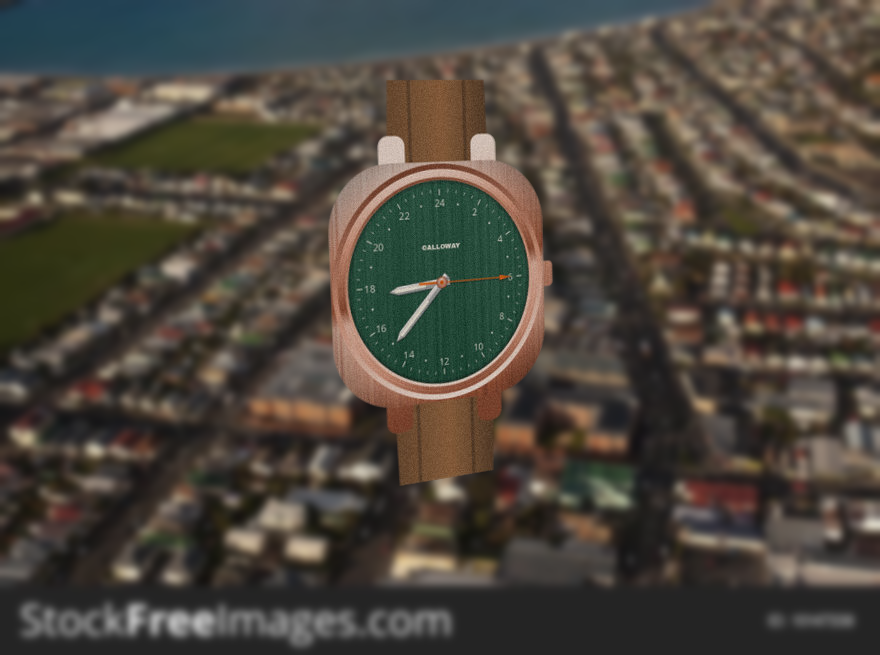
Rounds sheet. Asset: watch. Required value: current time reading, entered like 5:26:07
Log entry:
17:37:15
